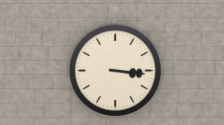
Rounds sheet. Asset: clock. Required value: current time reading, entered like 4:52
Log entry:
3:16
